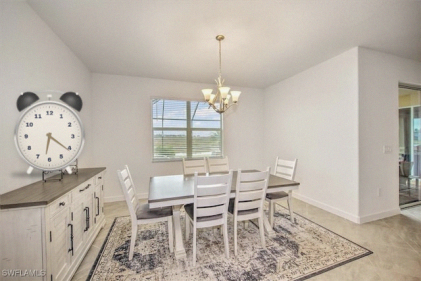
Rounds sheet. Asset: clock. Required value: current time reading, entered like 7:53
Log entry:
6:21
